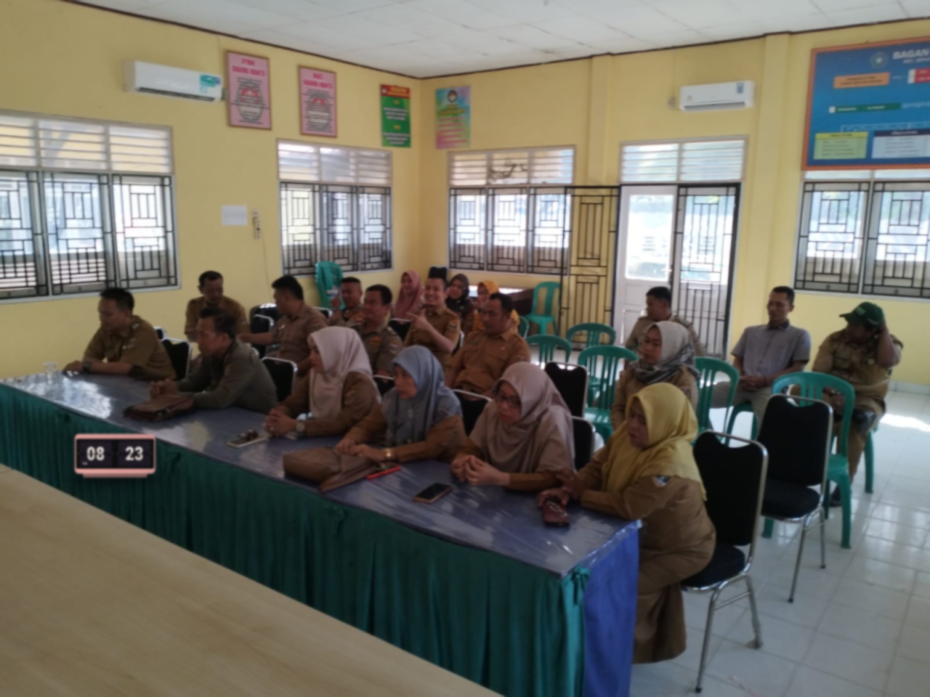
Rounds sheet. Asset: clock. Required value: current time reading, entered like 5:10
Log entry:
8:23
